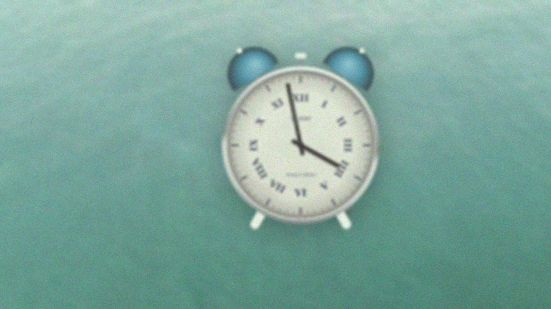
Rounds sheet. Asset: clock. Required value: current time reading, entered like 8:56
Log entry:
3:58
